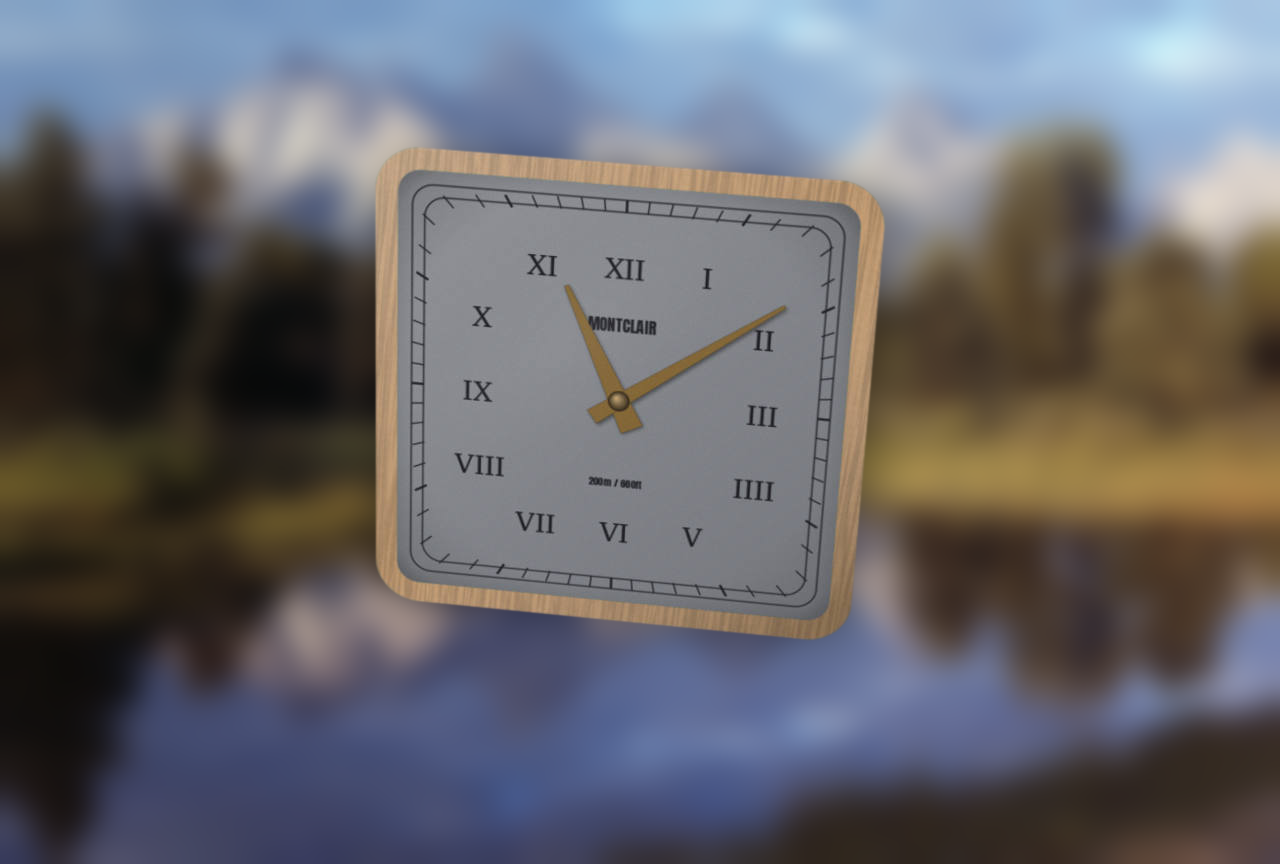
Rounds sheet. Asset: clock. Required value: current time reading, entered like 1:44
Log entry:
11:09
